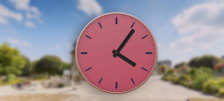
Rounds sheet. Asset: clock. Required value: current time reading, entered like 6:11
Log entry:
4:06
